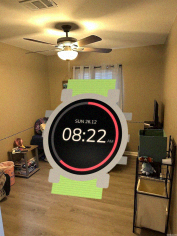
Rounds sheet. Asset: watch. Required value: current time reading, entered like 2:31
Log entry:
8:22
